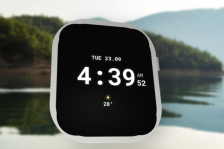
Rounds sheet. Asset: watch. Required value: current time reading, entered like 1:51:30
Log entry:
4:39:52
